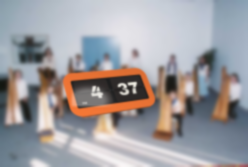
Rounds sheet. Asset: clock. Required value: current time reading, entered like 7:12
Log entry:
4:37
